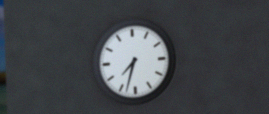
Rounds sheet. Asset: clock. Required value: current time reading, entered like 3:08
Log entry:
7:33
